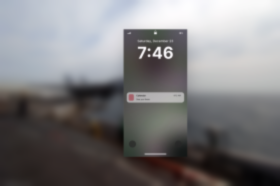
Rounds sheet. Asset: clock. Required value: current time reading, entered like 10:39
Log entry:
7:46
